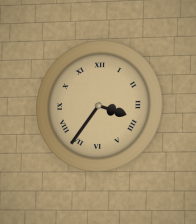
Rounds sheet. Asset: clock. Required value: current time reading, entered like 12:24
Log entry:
3:36
